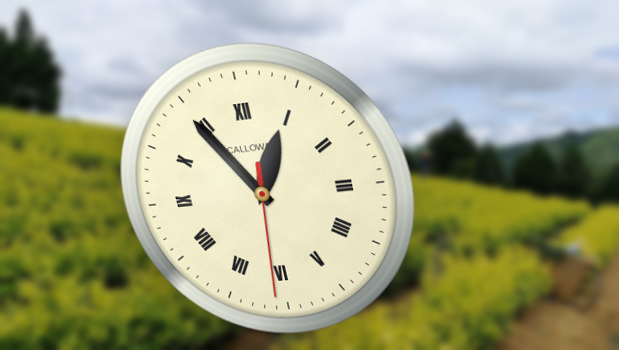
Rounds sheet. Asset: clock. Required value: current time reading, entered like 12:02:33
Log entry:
12:54:31
